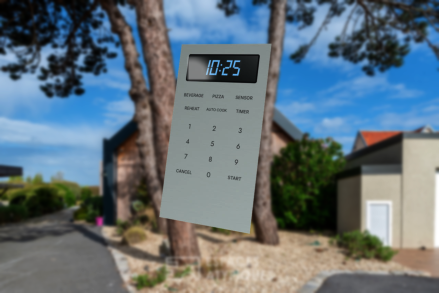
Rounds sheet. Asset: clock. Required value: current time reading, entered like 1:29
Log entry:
10:25
